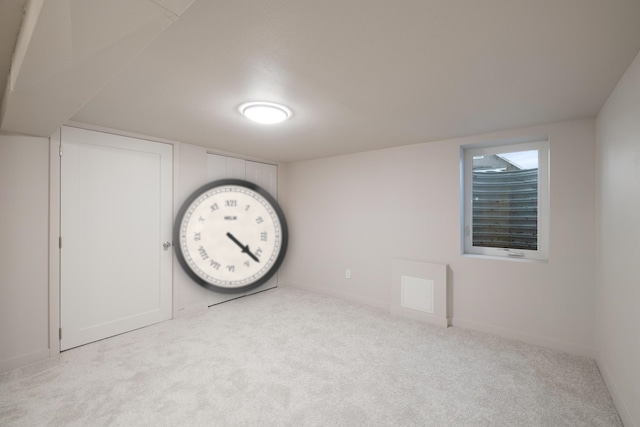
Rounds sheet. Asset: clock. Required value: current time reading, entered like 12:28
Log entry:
4:22
